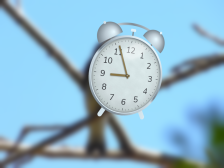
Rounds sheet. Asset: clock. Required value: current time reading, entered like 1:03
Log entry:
8:56
